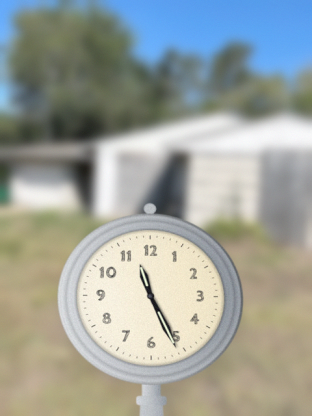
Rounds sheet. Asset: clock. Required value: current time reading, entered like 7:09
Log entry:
11:26
